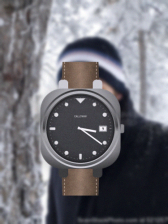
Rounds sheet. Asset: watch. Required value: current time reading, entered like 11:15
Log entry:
3:21
